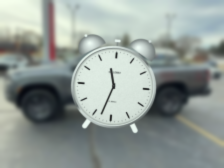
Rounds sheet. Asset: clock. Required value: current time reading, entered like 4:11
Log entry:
11:33
